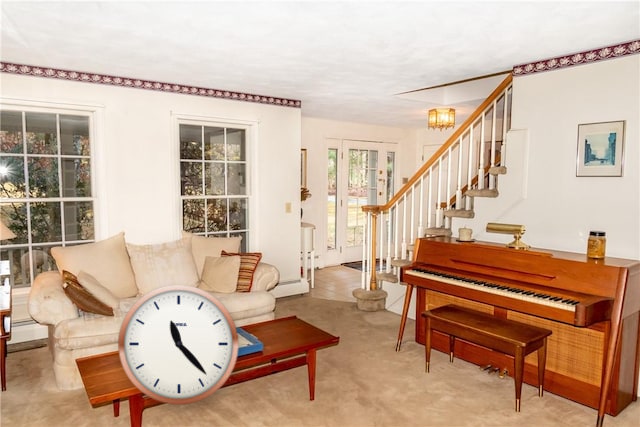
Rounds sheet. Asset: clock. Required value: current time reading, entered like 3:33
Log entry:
11:23
